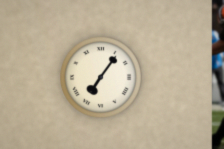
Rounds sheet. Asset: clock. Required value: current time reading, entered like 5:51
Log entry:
7:06
